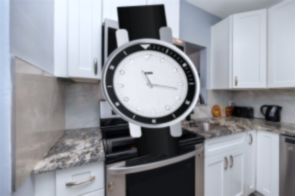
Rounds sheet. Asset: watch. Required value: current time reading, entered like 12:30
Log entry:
11:17
